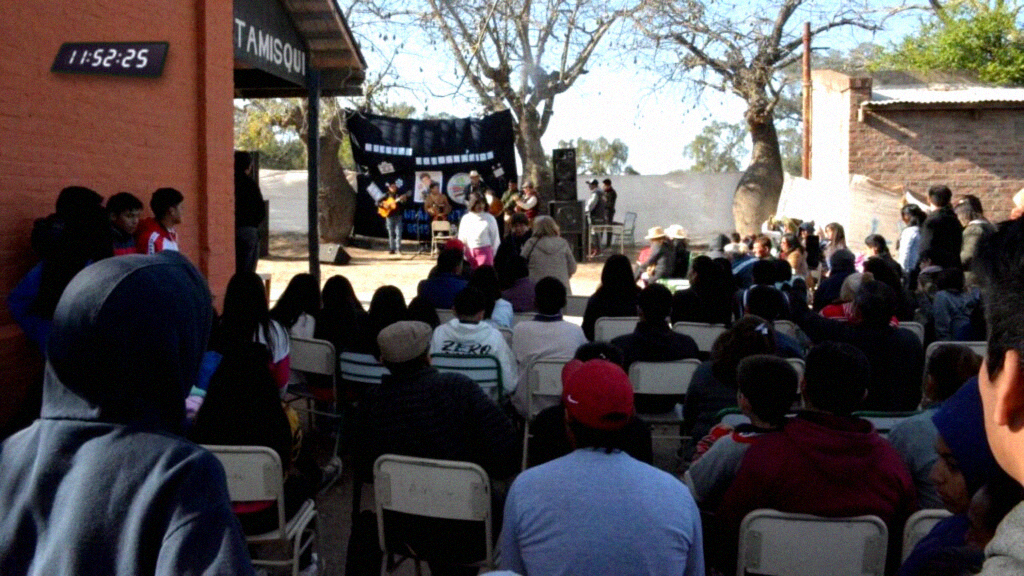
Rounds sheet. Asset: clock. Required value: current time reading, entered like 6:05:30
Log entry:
11:52:25
